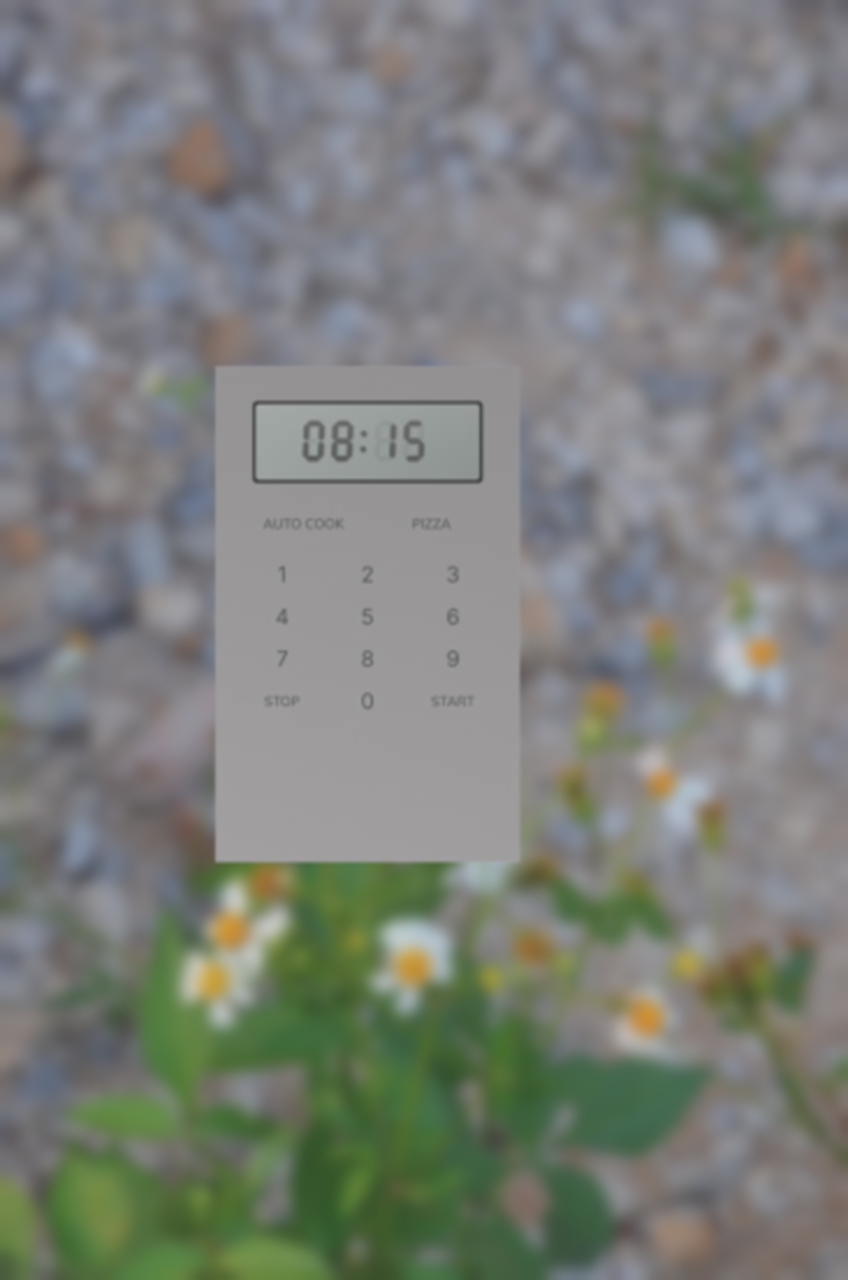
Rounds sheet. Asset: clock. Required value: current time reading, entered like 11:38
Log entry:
8:15
